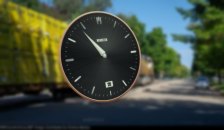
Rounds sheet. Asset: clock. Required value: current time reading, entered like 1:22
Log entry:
10:54
